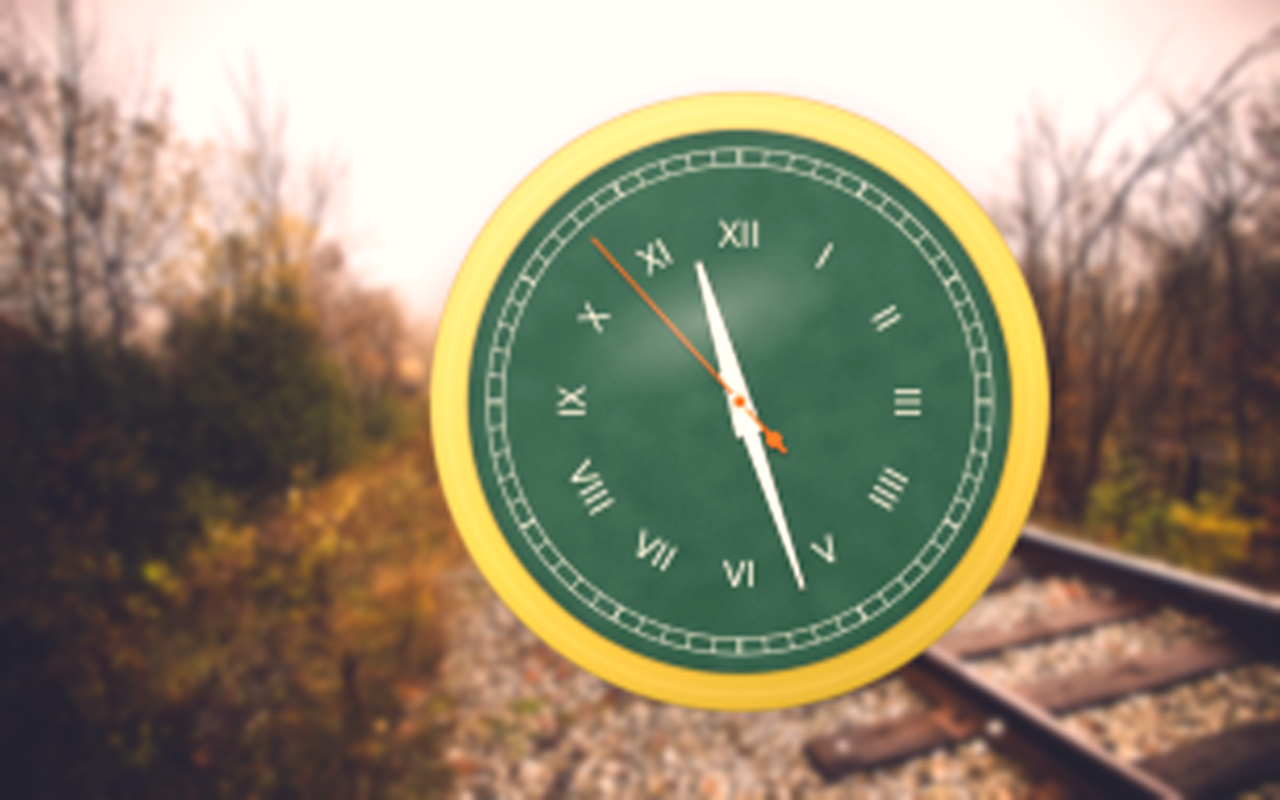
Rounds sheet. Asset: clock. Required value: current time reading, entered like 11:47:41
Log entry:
11:26:53
